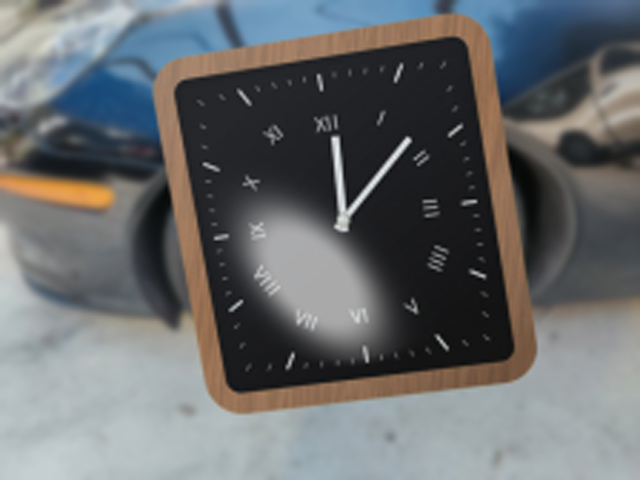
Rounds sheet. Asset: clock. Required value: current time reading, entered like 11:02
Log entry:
12:08
